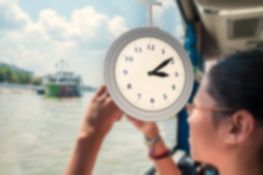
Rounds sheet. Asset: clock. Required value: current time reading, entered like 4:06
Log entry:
3:09
